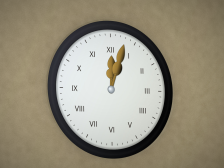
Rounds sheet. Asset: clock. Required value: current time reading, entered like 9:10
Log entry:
12:03
